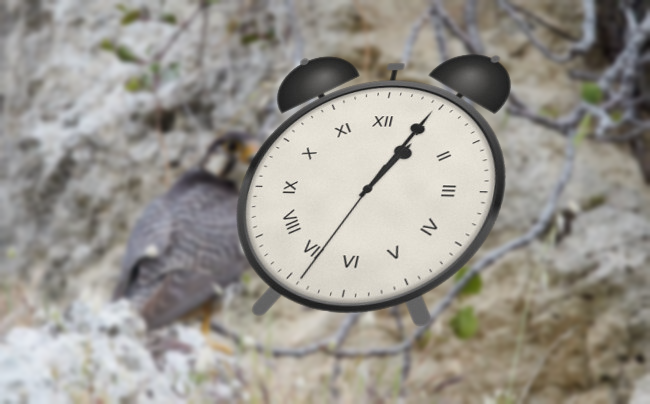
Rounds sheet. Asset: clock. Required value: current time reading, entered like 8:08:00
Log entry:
1:04:34
